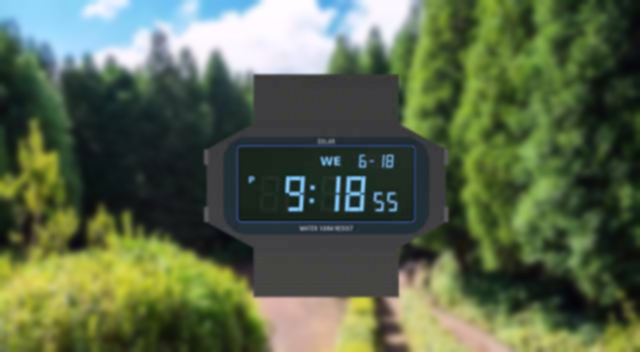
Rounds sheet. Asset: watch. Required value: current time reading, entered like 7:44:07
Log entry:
9:18:55
